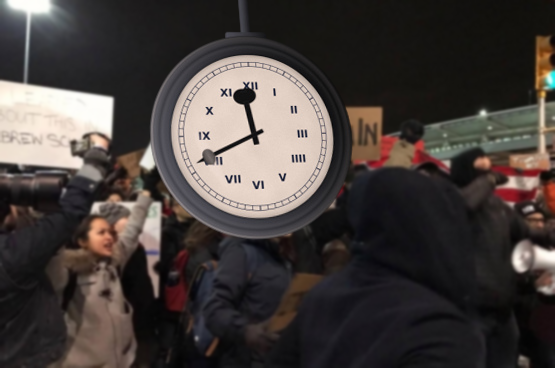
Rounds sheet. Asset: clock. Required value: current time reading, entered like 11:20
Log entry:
11:41
